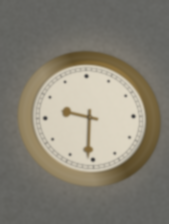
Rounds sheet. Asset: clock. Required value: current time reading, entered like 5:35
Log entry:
9:31
